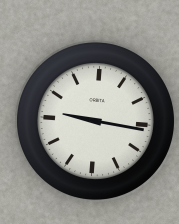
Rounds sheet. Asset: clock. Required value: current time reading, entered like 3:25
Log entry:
9:16
